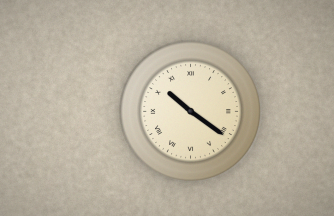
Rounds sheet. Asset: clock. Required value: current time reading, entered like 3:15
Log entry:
10:21
